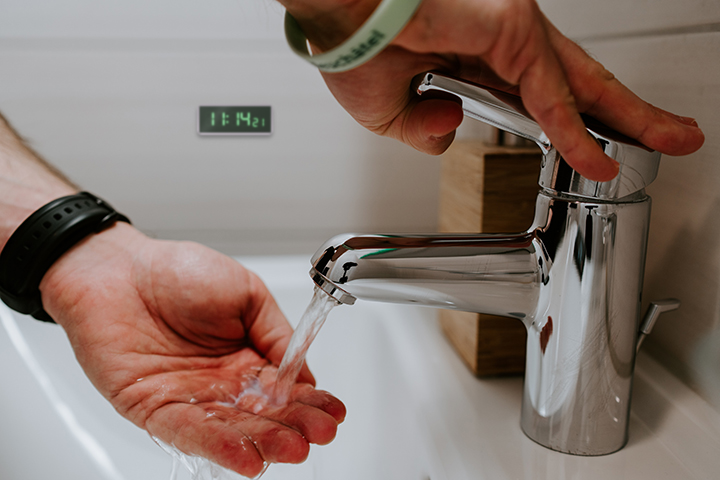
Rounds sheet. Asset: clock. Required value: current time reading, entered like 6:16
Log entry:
11:14
